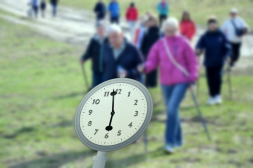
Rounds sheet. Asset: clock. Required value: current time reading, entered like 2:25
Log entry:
5:58
